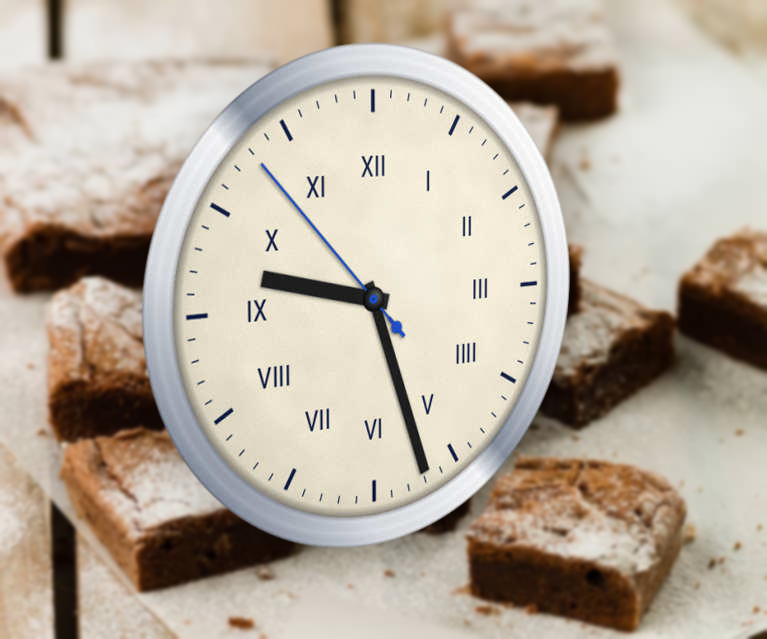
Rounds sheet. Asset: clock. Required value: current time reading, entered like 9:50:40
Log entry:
9:26:53
